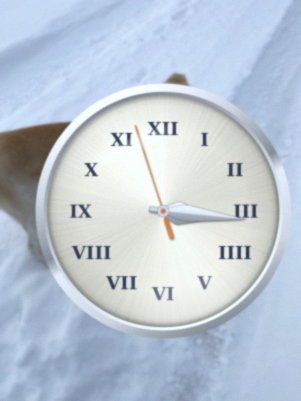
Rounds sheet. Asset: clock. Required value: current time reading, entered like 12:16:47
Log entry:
3:15:57
